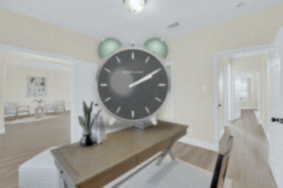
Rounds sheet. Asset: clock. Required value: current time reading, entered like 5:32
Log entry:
2:10
